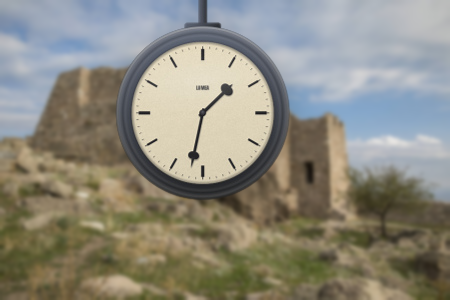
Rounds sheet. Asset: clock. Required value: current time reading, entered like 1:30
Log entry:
1:32
